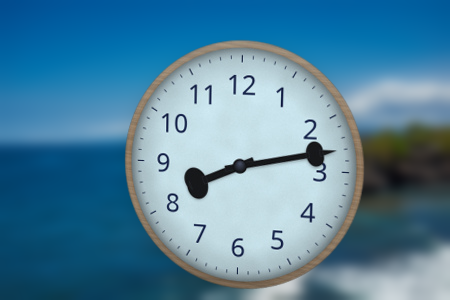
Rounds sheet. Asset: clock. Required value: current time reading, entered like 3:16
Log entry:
8:13
